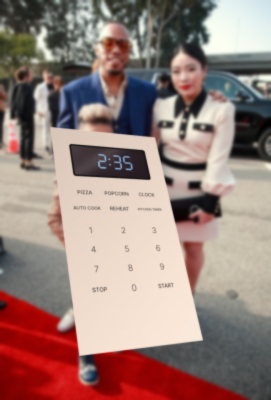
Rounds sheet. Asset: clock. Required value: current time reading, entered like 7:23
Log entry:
2:35
